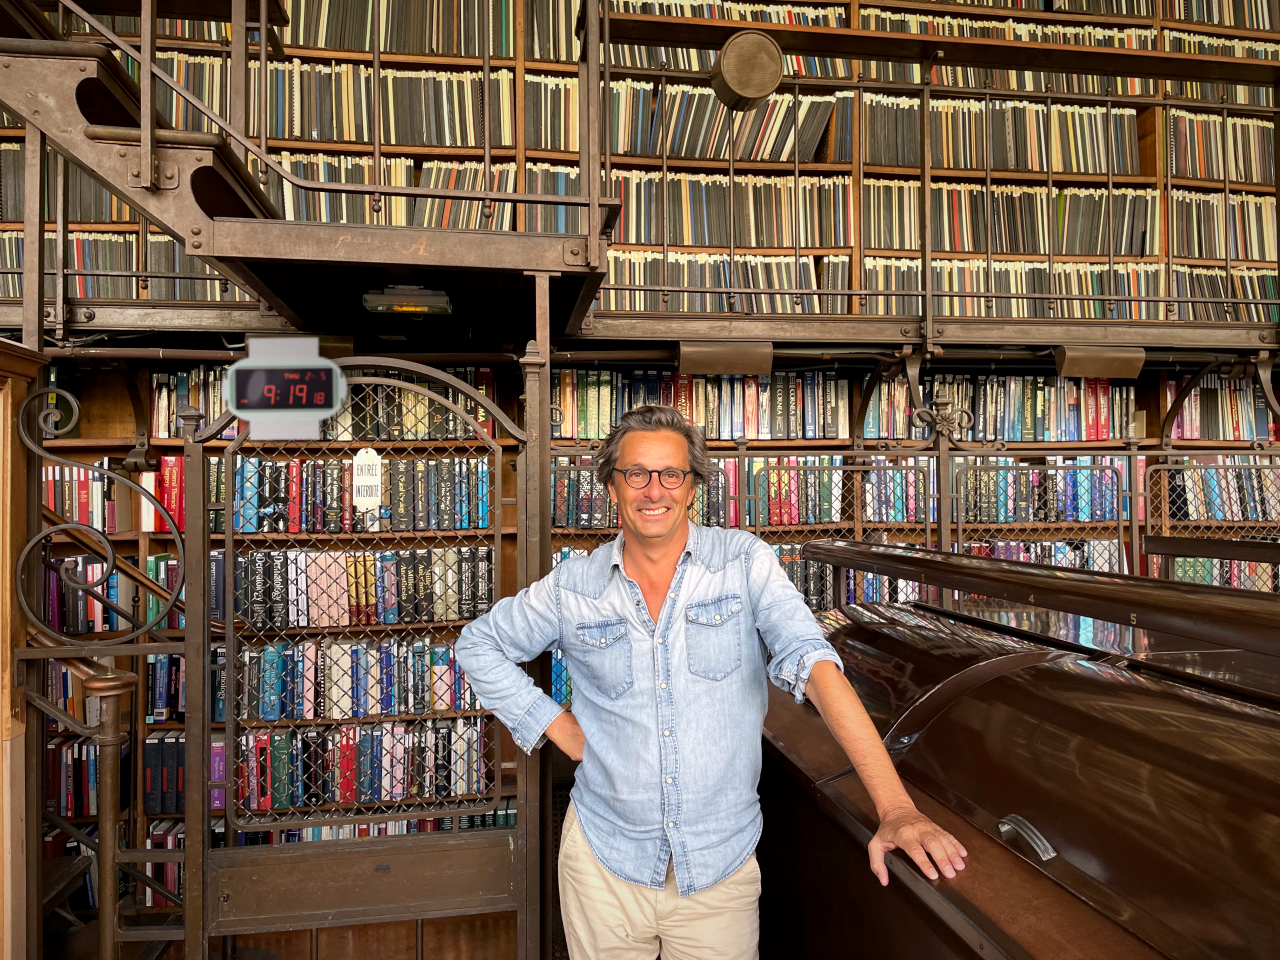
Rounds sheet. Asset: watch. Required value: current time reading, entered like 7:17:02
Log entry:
9:19:18
